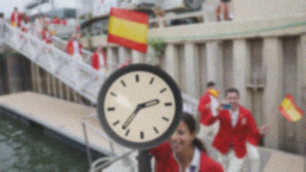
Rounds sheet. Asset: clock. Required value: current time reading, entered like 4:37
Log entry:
2:37
